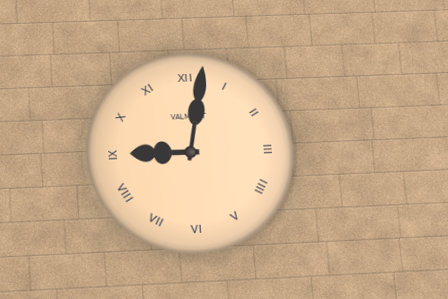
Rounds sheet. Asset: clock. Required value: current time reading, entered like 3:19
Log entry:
9:02
